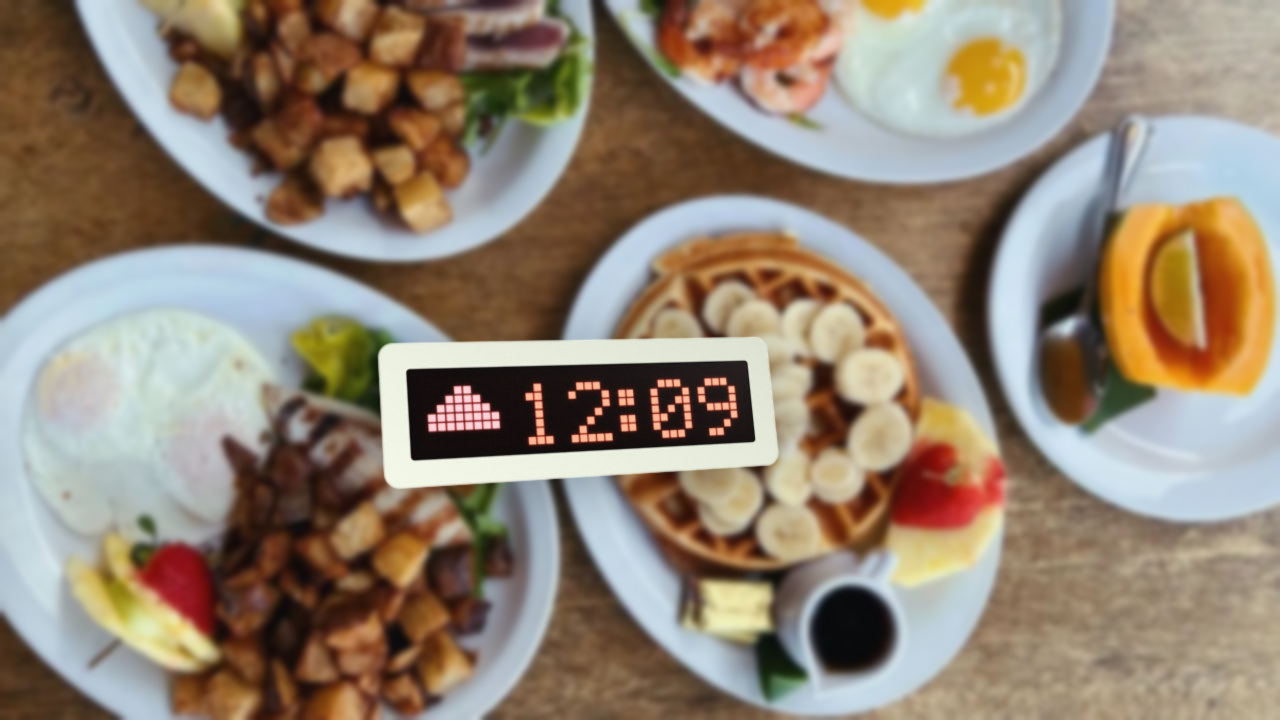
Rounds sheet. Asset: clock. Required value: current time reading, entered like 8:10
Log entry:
12:09
